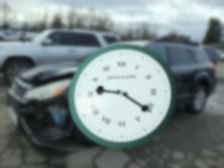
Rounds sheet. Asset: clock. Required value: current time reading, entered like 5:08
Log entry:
9:21
